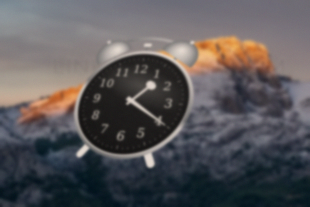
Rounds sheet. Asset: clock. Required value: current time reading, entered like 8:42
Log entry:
1:20
